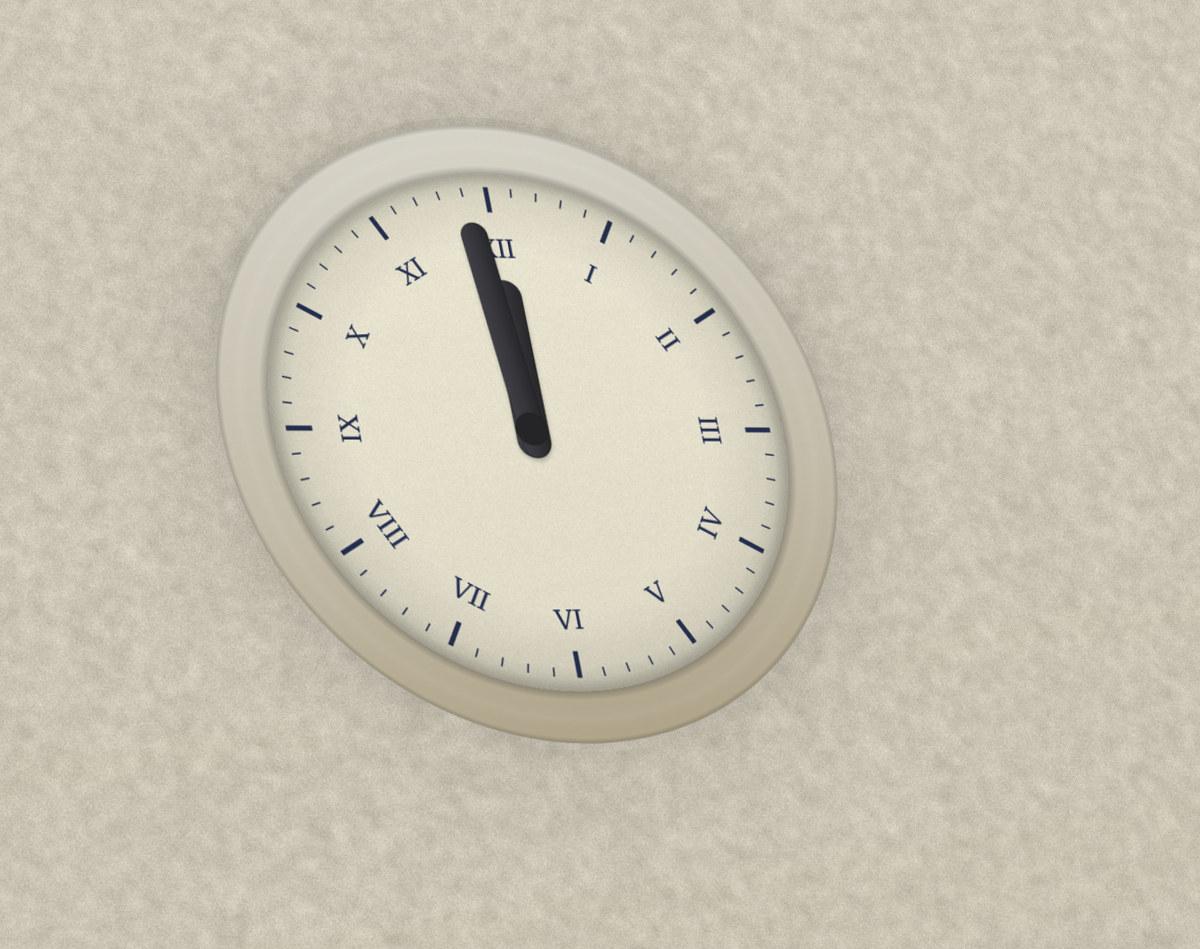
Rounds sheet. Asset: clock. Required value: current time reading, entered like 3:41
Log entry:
11:59
